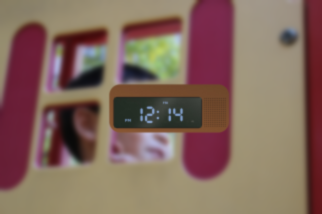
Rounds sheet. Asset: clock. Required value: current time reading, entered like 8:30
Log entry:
12:14
